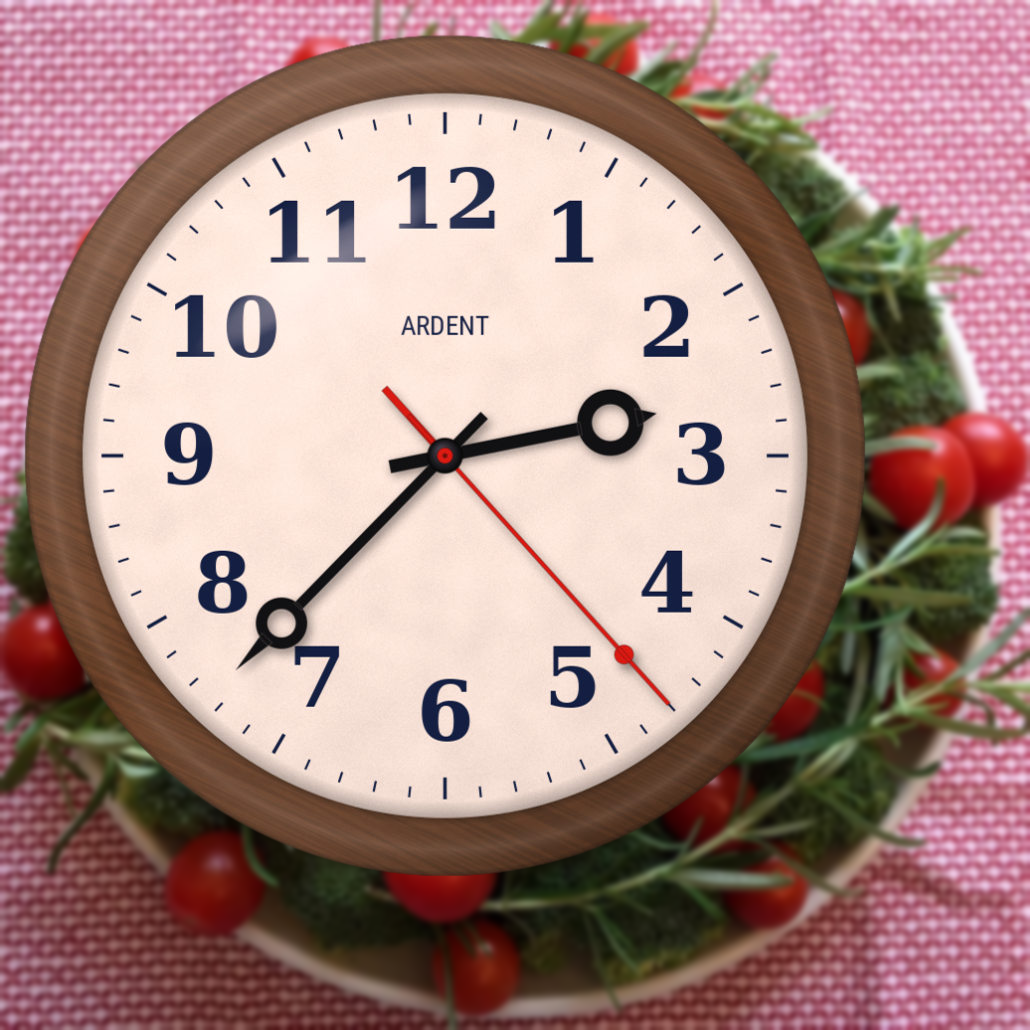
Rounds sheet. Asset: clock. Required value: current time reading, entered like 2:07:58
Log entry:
2:37:23
